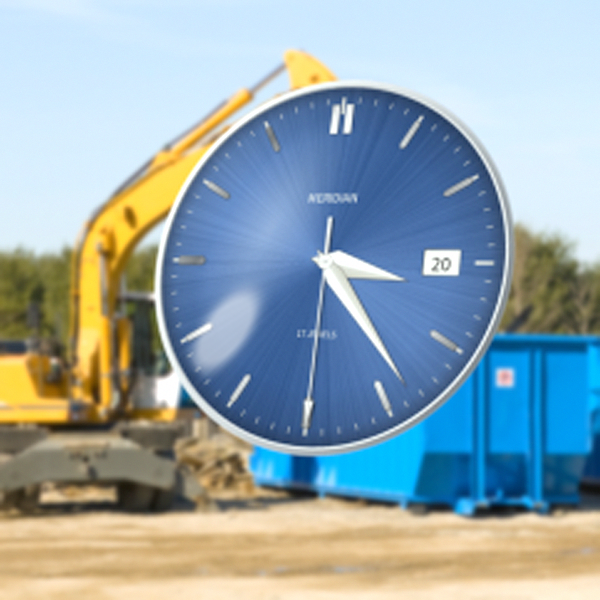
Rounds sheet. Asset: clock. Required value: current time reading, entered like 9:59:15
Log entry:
3:23:30
